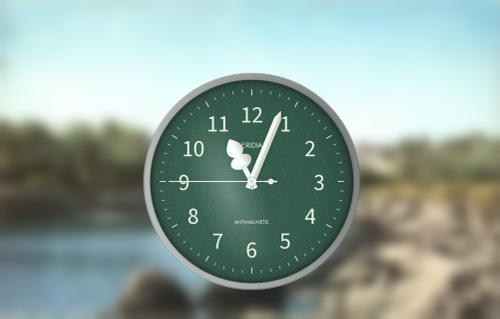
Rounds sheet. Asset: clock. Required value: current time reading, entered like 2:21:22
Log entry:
11:03:45
